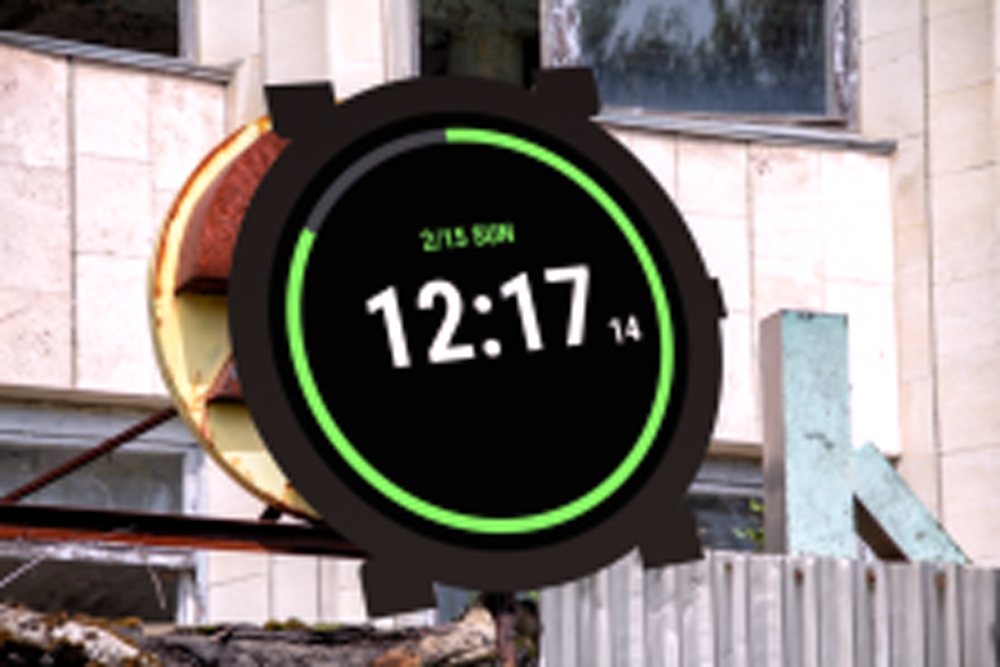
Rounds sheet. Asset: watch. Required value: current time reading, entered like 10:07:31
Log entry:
12:17:14
